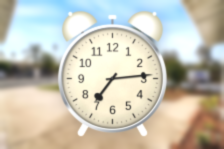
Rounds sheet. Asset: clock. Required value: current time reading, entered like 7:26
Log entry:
7:14
